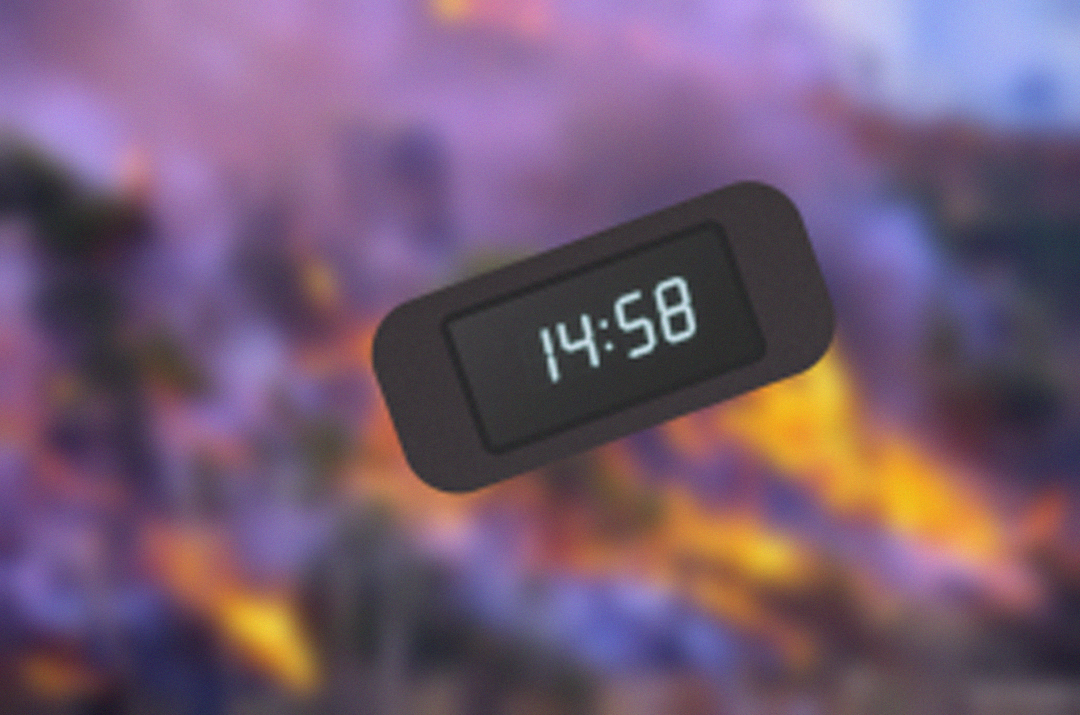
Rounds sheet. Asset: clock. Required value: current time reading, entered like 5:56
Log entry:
14:58
